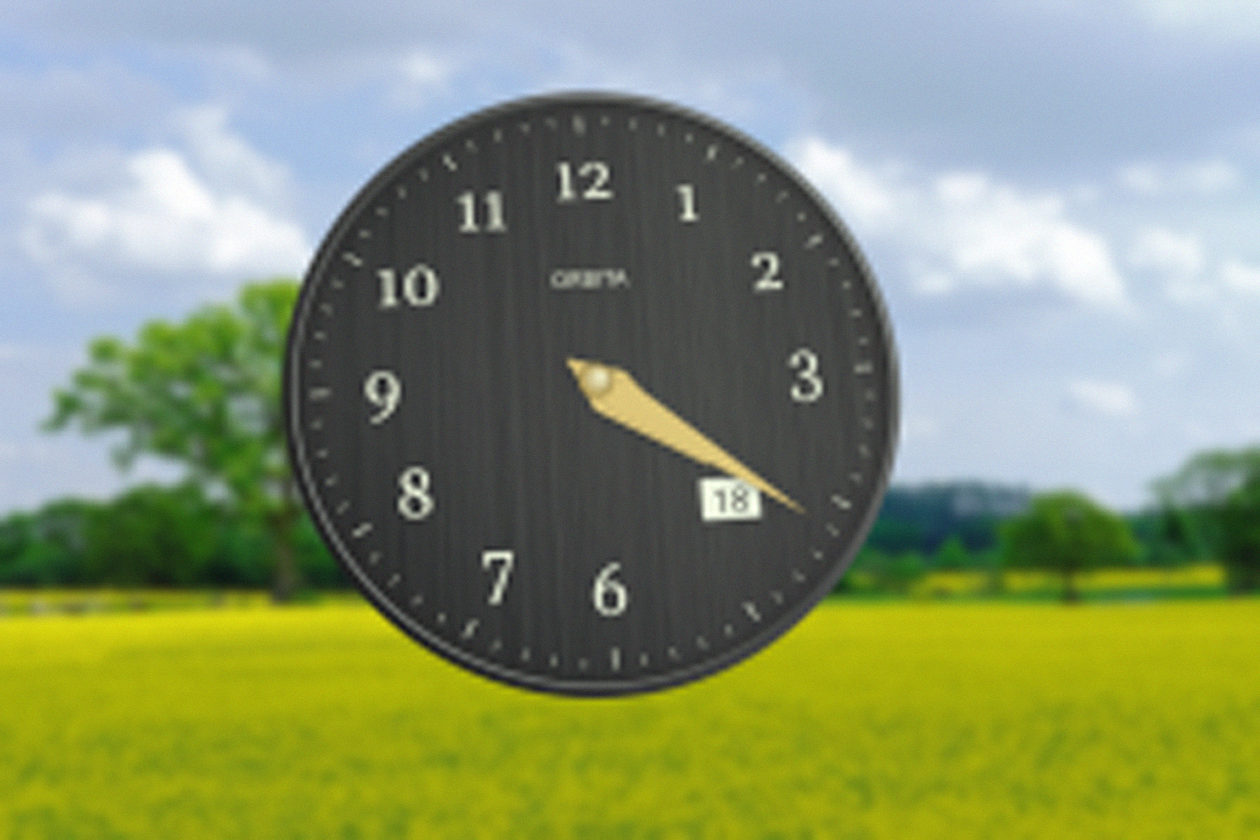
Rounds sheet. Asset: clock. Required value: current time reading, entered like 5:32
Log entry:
4:21
